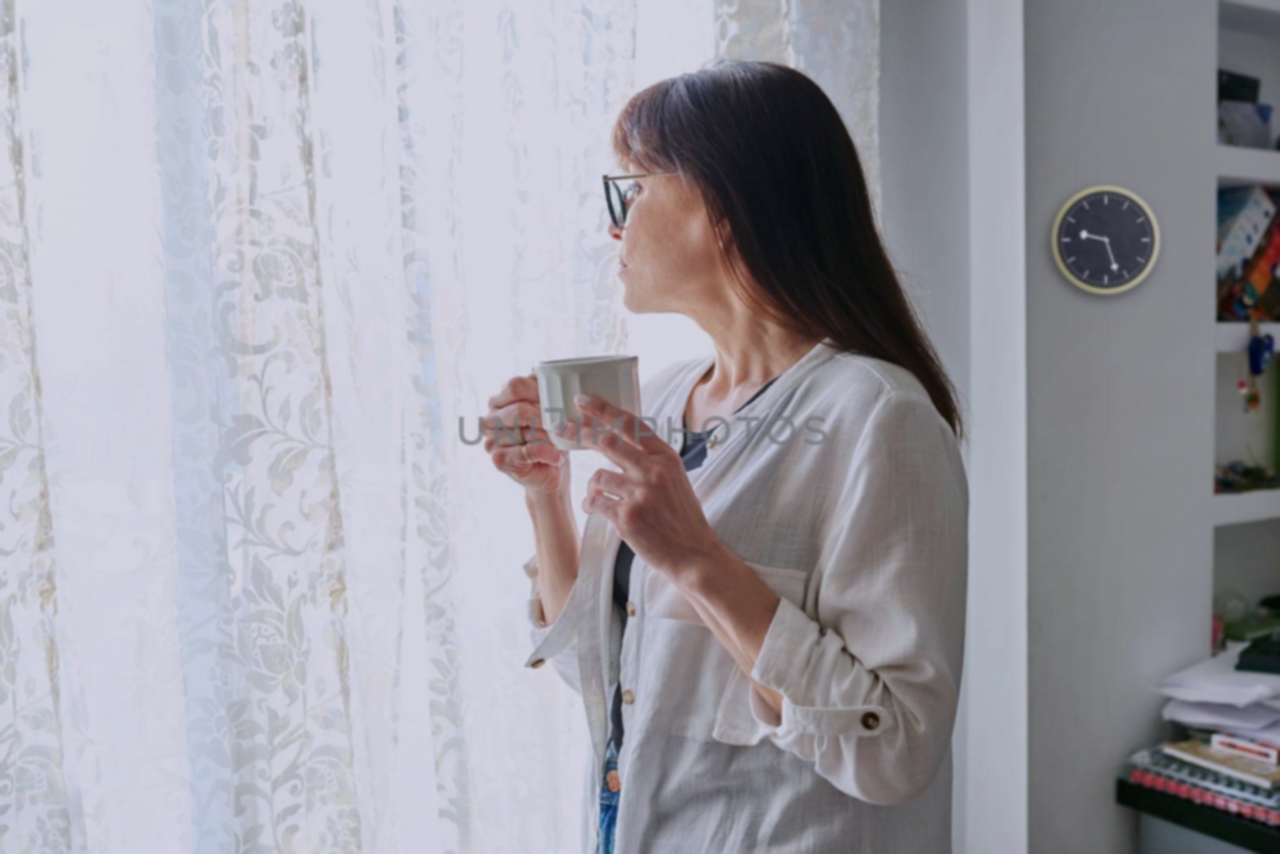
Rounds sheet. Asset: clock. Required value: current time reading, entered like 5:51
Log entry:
9:27
